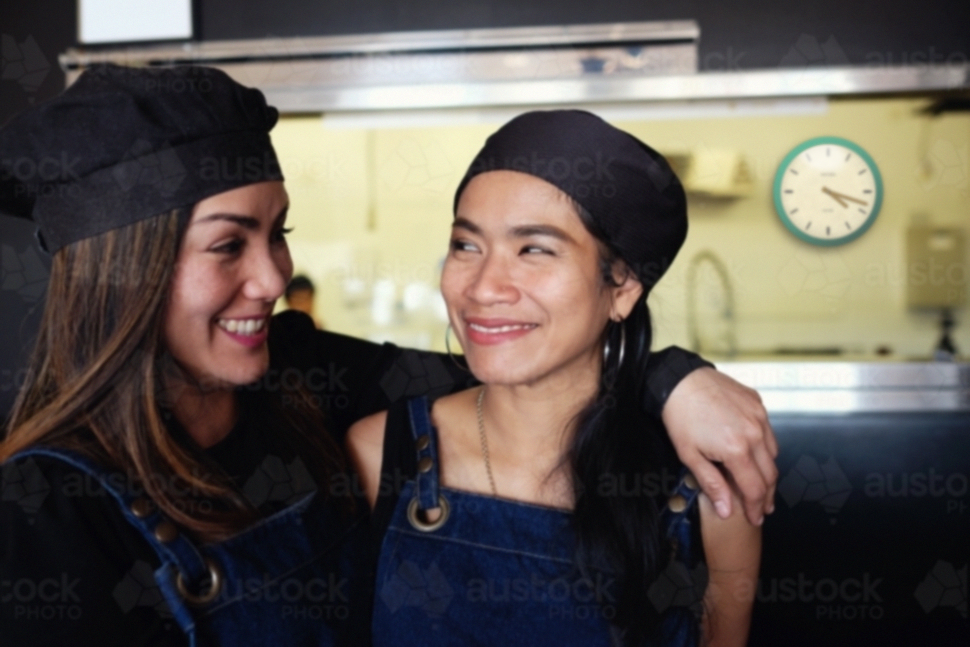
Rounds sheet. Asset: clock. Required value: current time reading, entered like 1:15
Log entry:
4:18
